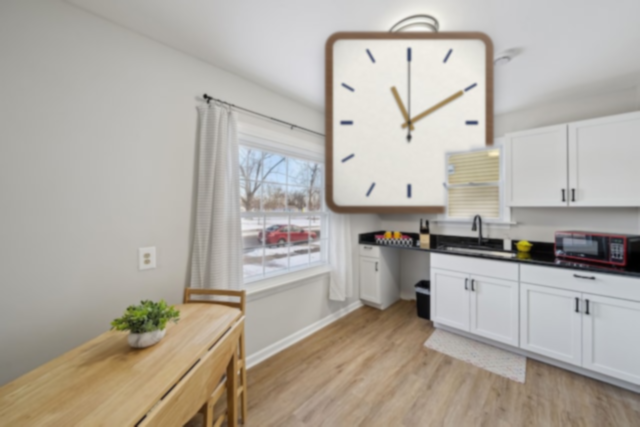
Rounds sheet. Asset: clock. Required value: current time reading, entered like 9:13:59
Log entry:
11:10:00
